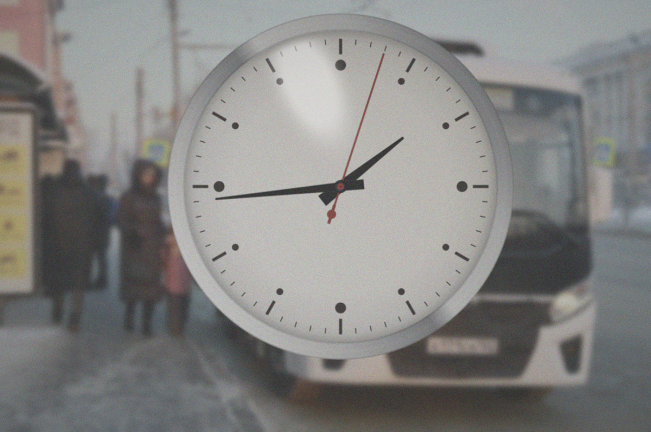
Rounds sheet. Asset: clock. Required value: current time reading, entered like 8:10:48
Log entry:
1:44:03
